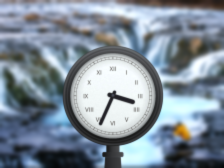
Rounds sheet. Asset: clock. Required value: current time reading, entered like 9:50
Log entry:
3:34
